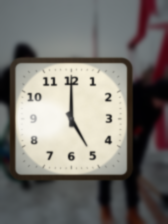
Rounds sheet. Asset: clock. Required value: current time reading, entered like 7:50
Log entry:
5:00
